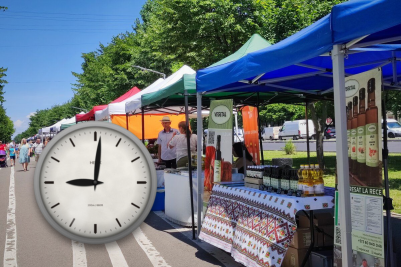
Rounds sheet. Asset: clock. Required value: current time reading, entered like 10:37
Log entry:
9:01
